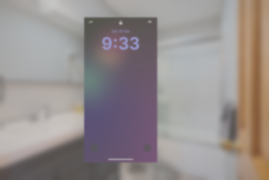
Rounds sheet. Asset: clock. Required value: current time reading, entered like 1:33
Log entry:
9:33
